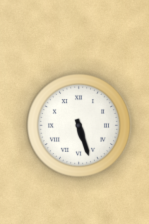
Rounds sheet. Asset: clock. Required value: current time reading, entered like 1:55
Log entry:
5:27
